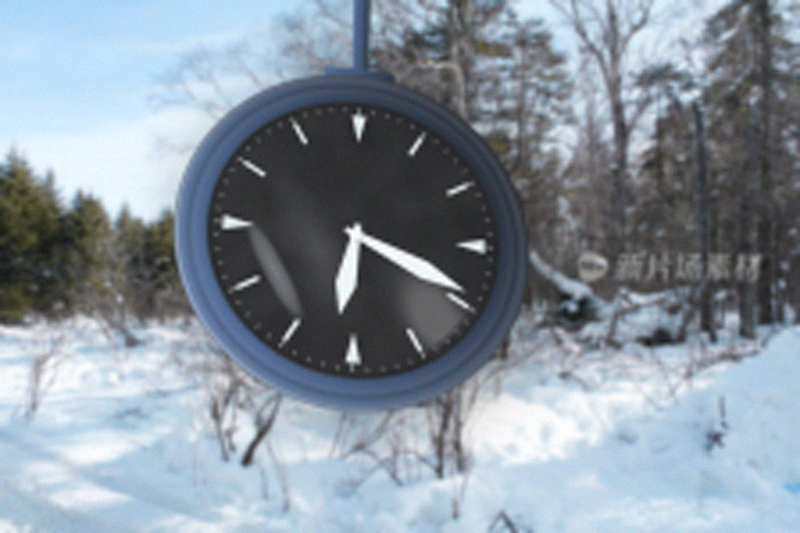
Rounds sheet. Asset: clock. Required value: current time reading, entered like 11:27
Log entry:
6:19
